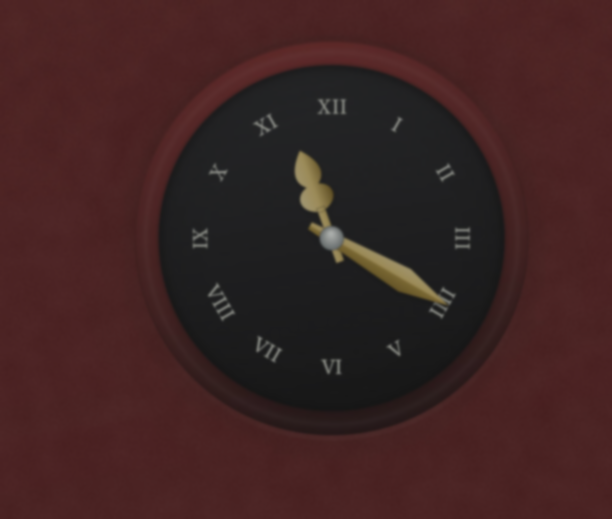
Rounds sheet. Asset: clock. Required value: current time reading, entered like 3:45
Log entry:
11:20
